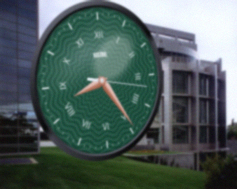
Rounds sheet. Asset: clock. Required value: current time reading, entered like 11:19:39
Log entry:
8:24:17
